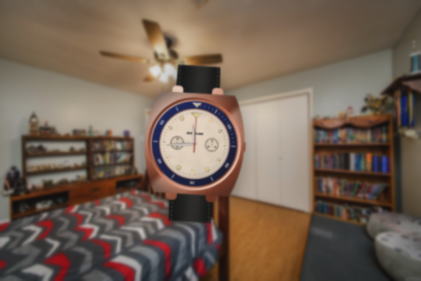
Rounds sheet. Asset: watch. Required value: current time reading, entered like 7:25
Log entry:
11:44
